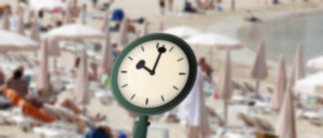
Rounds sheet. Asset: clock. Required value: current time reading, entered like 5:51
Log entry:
10:02
